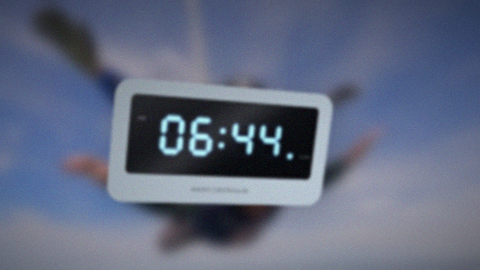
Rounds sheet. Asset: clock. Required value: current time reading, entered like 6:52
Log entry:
6:44
